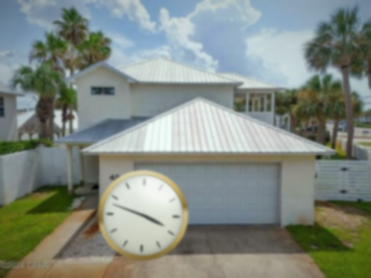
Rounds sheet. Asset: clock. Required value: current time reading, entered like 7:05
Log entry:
3:48
